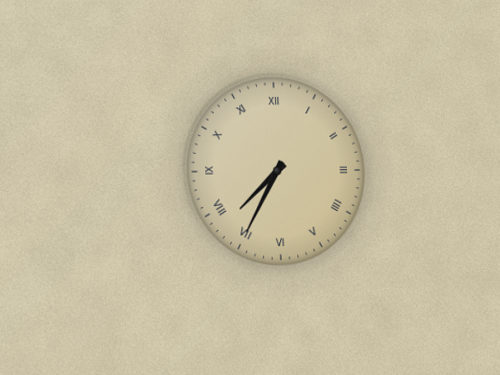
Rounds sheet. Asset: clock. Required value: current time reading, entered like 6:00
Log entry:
7:35
